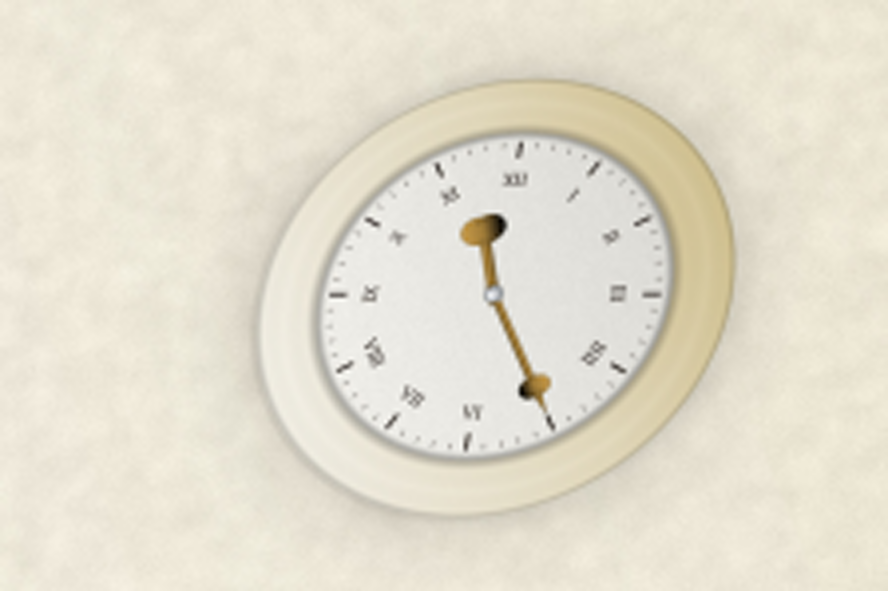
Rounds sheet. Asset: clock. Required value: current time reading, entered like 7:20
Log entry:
11:25
